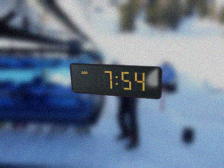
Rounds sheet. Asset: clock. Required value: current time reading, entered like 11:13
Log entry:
7:54
